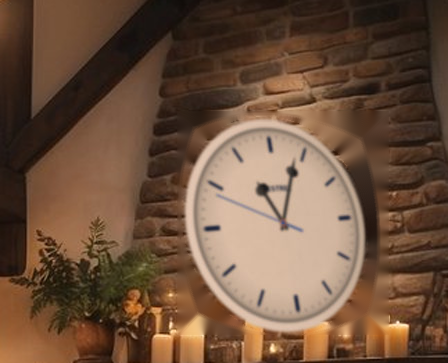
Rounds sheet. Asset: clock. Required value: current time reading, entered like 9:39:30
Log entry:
11:03:49
